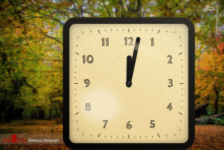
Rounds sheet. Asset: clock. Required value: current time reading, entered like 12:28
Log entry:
12:02
